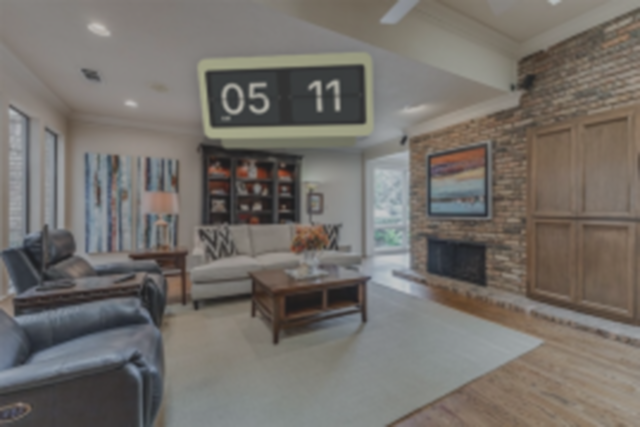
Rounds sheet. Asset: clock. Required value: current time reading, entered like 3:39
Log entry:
5:11
